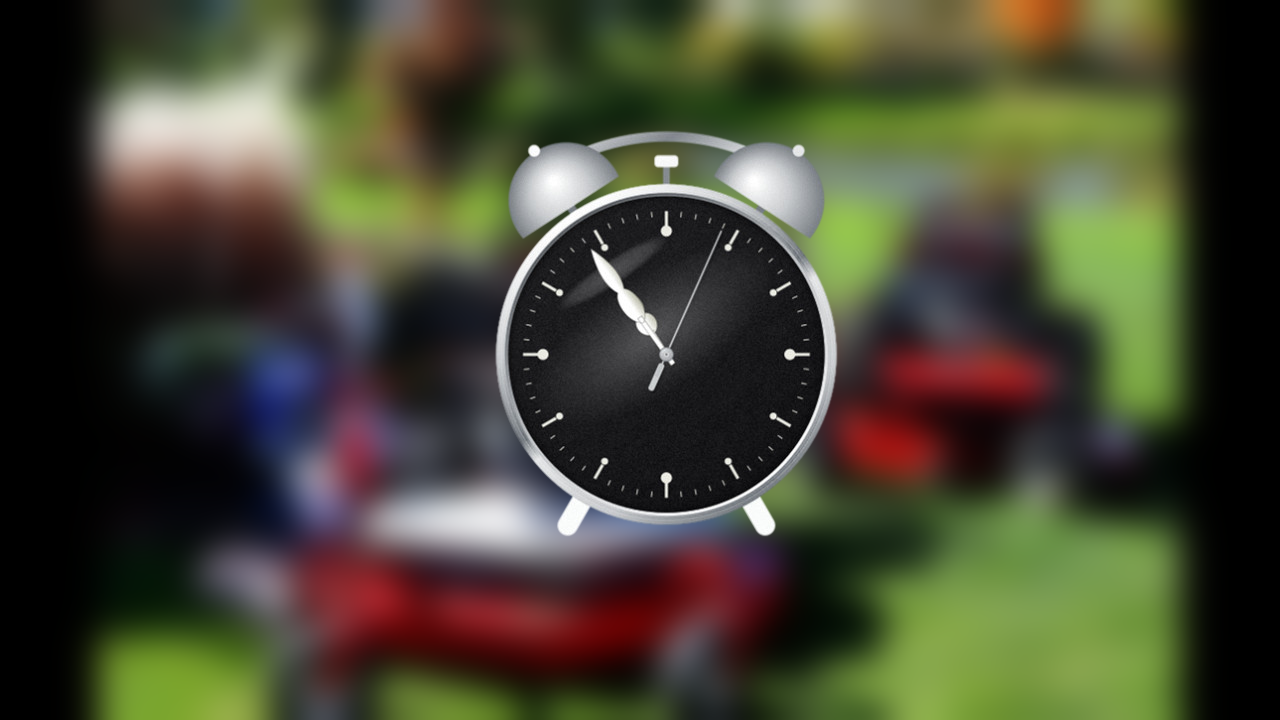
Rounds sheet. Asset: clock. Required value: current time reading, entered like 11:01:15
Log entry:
10:54:04
